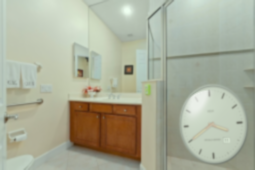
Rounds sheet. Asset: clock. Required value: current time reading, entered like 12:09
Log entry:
3:40
